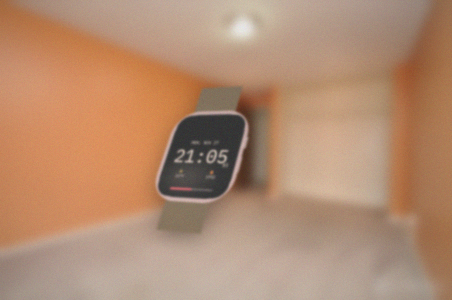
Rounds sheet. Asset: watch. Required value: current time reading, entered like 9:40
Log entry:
21:05
